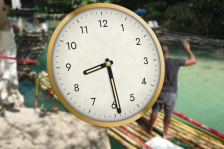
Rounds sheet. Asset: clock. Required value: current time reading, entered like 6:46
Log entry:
8:29
